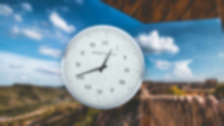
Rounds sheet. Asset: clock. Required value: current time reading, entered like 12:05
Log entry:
12:41
